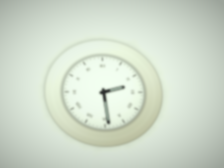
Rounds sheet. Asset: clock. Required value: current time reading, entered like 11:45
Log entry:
2:29
